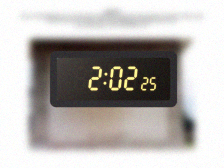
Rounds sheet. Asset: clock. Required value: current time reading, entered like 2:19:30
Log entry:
2:02:25
